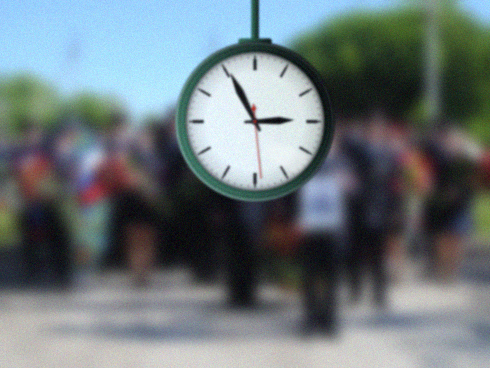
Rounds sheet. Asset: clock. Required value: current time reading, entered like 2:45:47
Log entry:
2:55:29
